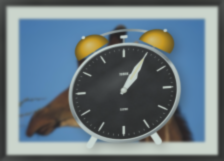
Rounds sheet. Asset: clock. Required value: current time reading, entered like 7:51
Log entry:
1:05
